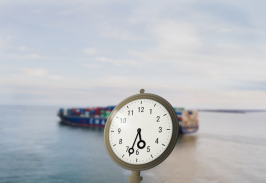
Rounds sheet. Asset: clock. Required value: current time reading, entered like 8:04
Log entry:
5:33
